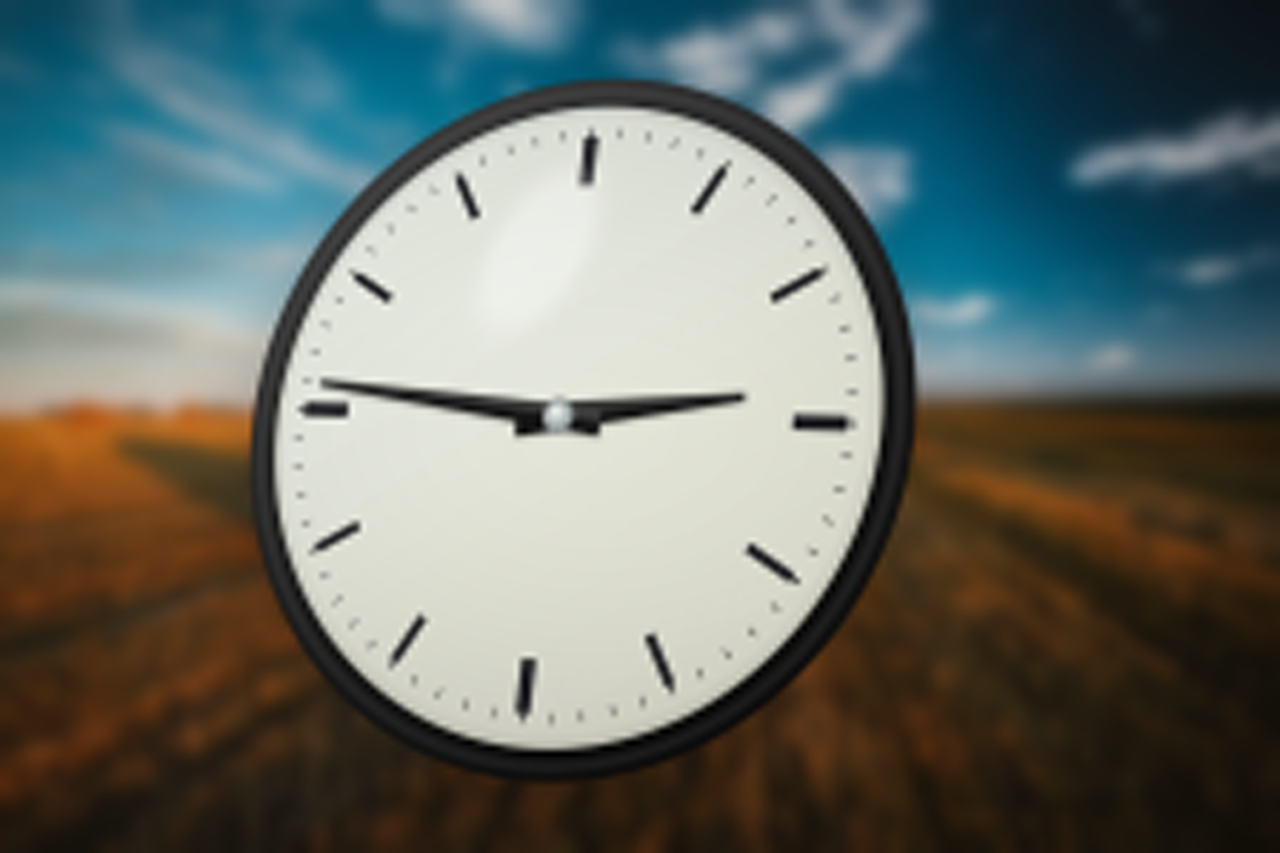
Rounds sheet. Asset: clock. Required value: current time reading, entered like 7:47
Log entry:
2:46
